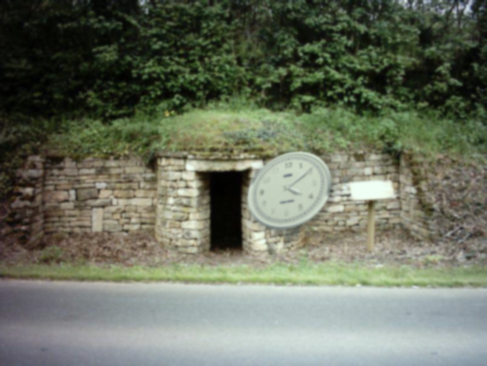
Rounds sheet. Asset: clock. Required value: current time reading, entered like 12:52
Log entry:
4:09
